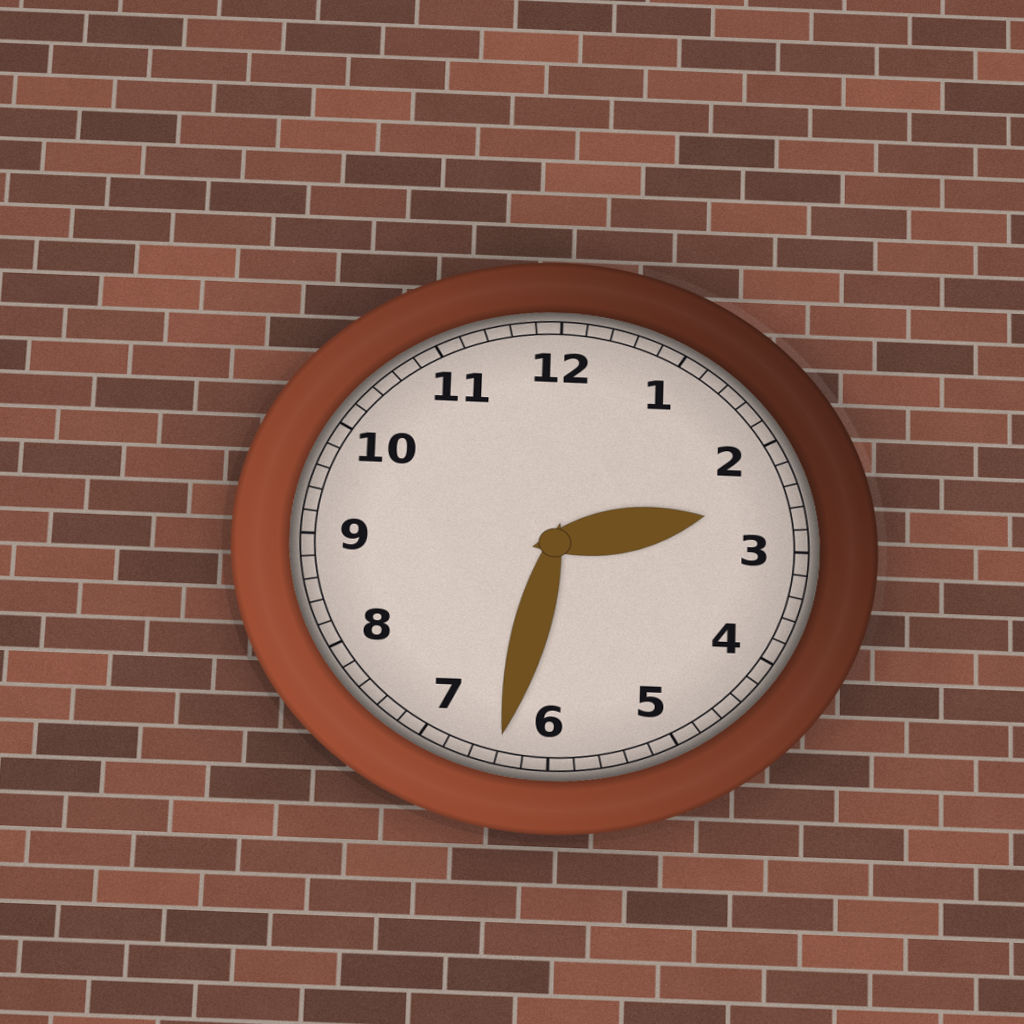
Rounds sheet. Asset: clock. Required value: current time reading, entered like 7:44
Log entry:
2:32
